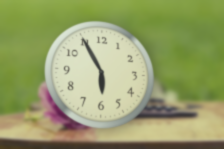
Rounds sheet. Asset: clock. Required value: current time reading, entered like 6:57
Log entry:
5:55
